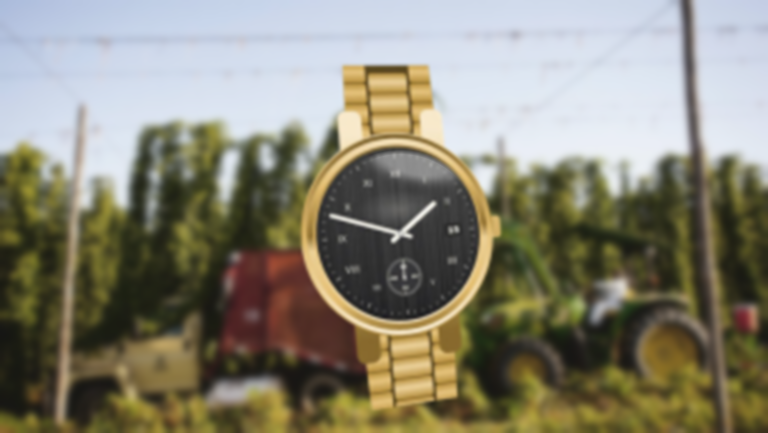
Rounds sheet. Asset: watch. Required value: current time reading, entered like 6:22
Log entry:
1:48
